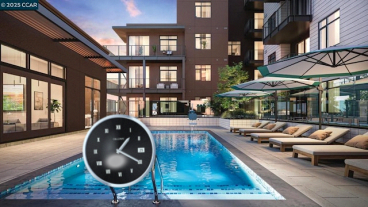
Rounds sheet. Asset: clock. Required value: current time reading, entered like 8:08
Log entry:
1:20
